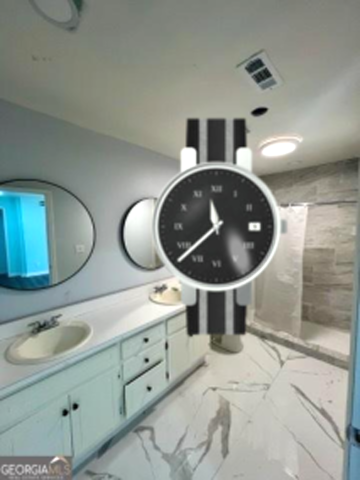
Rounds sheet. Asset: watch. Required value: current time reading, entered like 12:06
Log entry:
11:38
